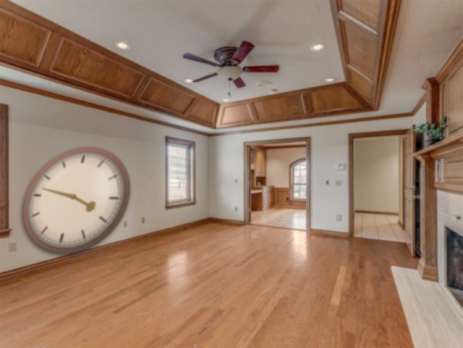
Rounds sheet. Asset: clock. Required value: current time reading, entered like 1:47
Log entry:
3:47
